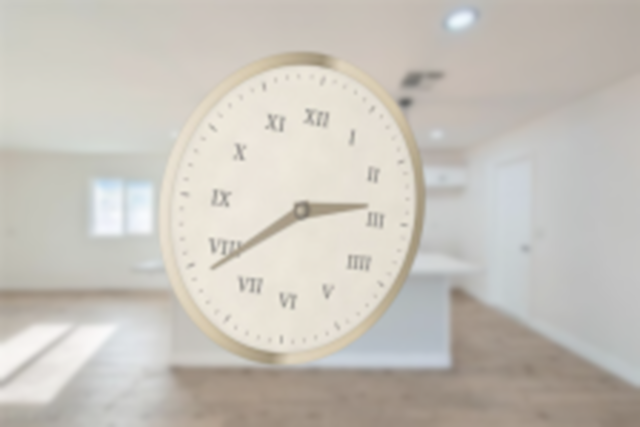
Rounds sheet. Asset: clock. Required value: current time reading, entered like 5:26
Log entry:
2:39
